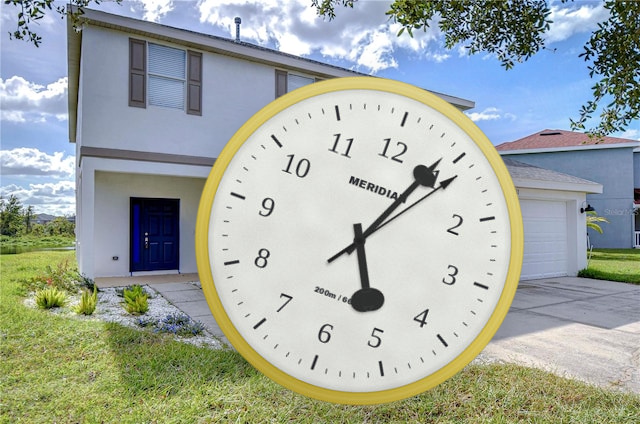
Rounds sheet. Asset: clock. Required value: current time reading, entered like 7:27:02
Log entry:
5:04:06
